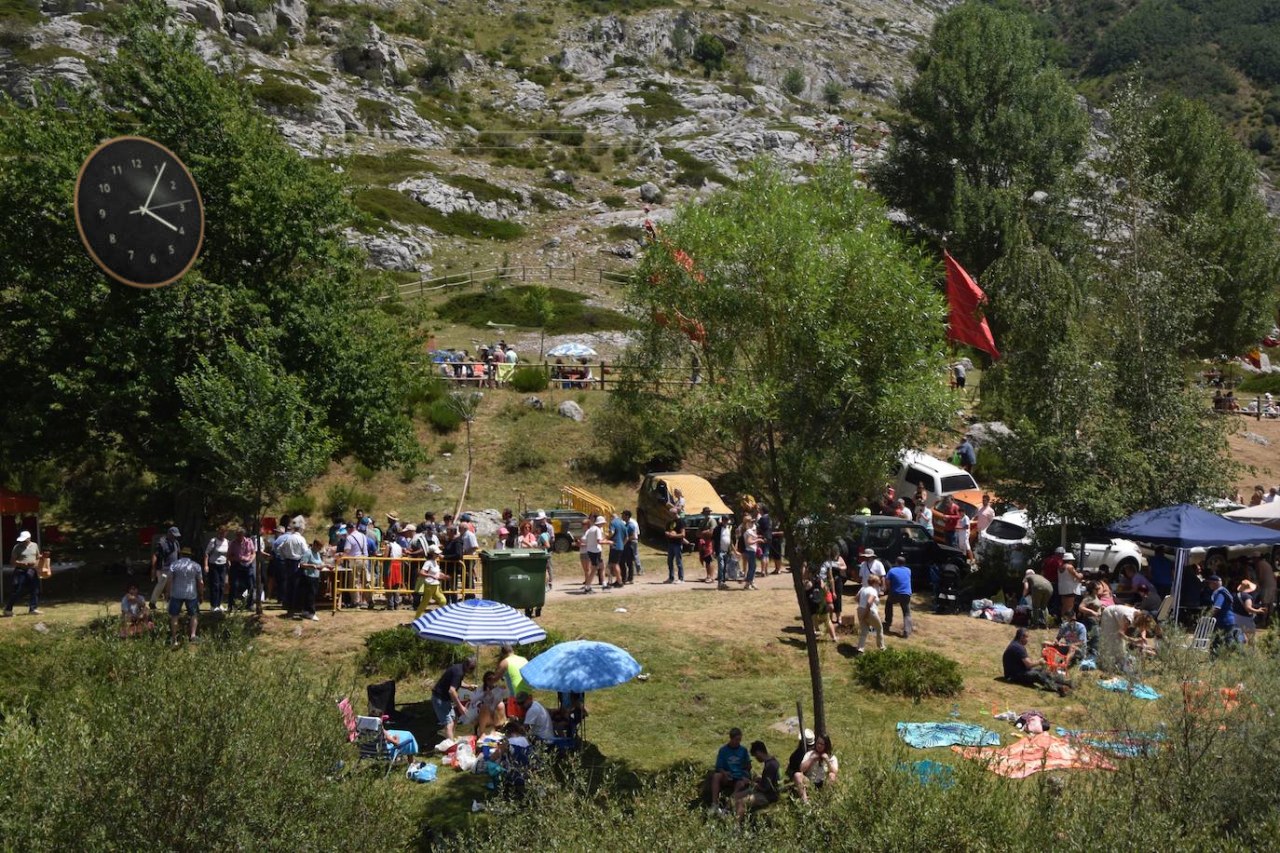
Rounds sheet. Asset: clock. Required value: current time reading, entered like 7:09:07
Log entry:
4:06:14
